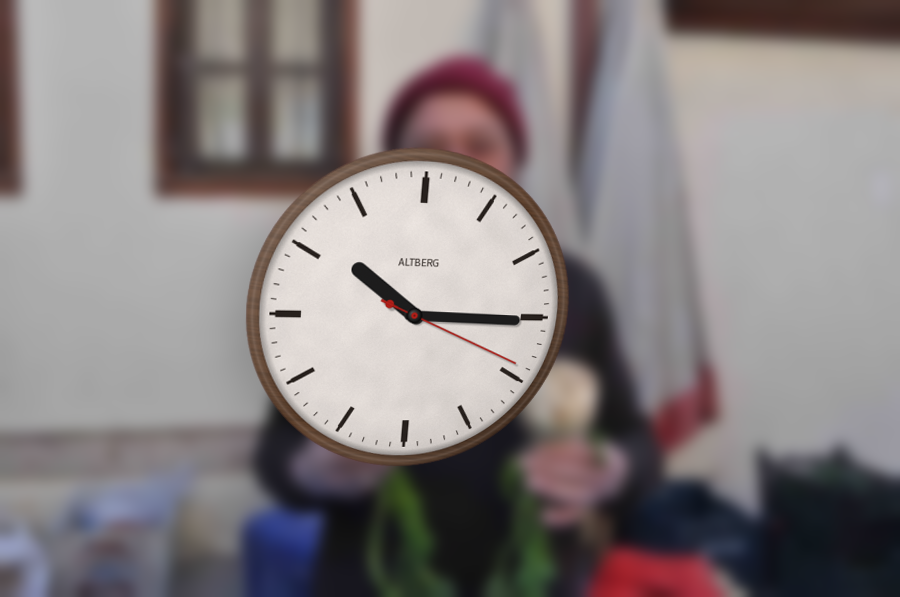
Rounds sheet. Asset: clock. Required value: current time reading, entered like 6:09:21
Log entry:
10:15:19
